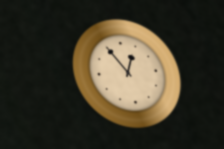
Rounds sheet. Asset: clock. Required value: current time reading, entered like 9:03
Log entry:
12:55
